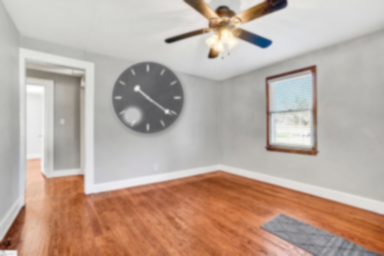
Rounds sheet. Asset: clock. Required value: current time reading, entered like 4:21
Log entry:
10:21
